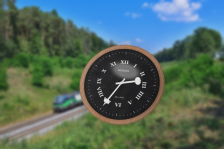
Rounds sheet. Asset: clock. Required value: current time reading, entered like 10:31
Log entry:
2:35
